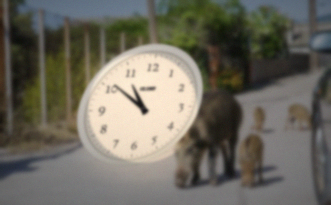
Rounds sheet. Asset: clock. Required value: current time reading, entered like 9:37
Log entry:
10:51
